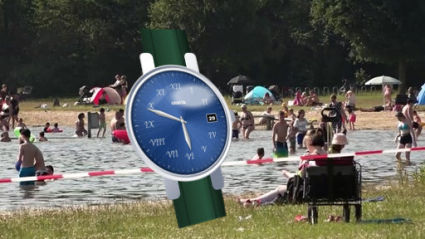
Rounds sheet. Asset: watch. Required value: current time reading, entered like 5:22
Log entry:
5:49
